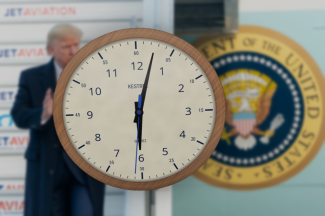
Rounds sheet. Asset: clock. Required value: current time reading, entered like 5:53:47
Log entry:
6:02:31
